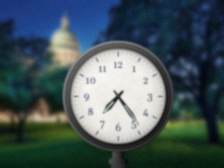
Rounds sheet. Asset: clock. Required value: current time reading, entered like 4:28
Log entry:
7:24
